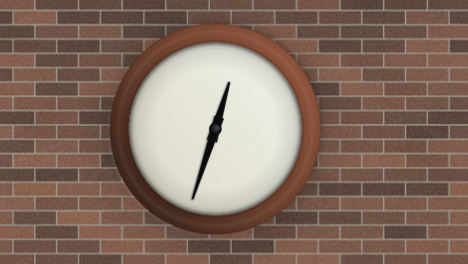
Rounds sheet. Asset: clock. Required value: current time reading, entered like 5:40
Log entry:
12:33
